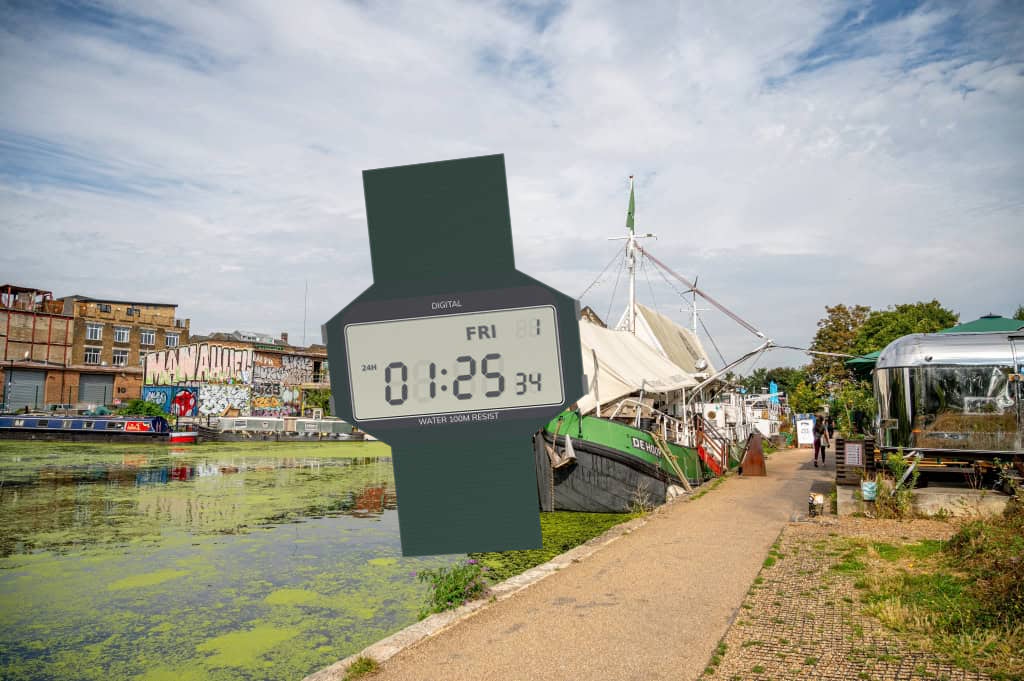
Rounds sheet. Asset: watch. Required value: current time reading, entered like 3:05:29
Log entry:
1:25:34
